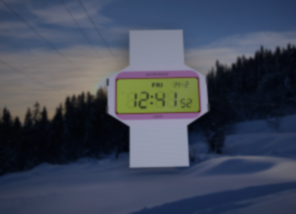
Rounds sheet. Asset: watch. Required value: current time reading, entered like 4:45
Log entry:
12:41
